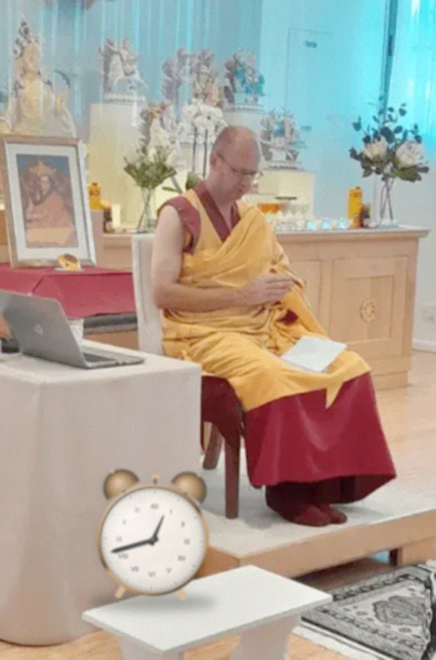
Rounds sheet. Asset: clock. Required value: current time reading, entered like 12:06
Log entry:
12:42
